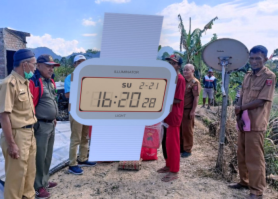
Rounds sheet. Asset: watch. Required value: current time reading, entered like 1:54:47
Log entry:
16:20:28
